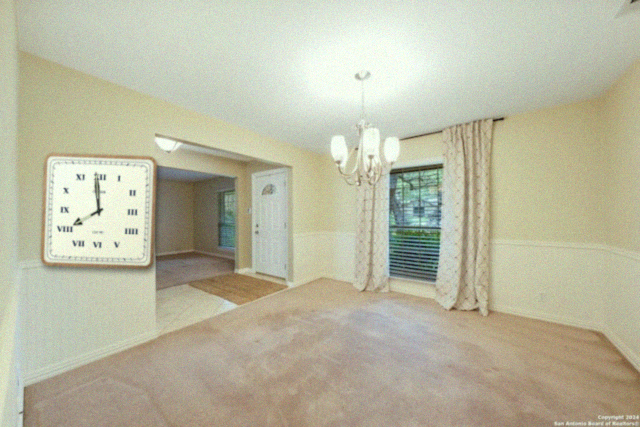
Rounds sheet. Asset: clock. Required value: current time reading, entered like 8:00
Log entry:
7:59
